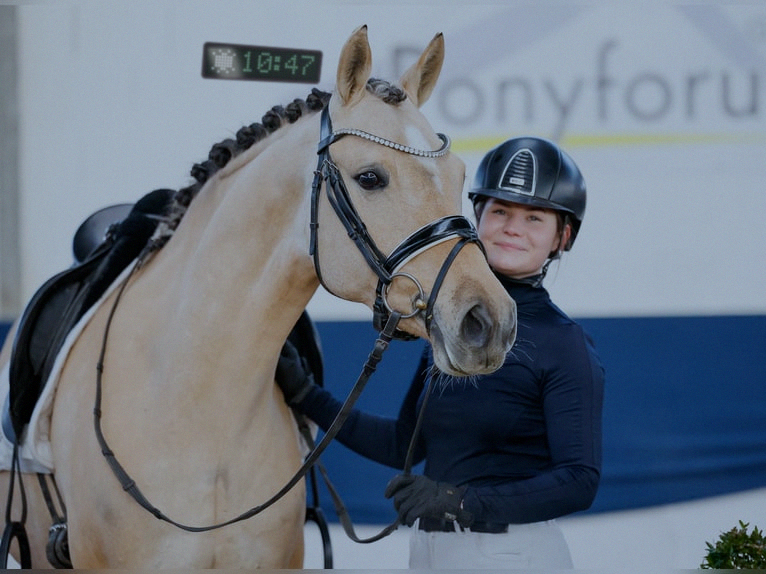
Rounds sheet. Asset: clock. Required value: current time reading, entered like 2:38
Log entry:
10:47
